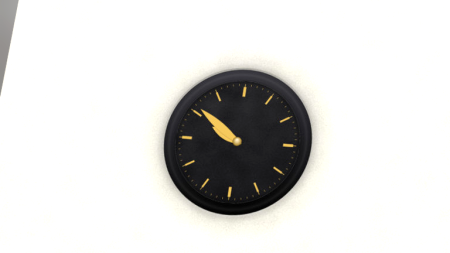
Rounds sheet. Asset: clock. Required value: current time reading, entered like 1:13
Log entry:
9:51
